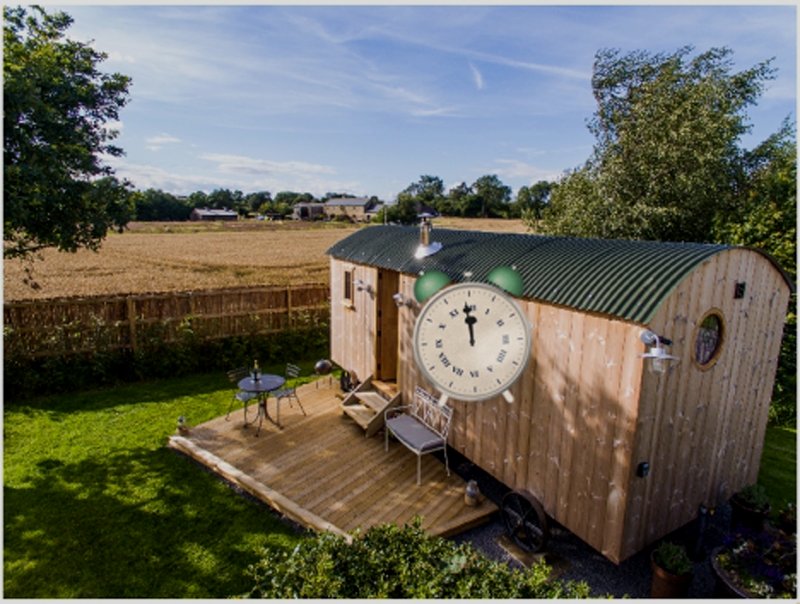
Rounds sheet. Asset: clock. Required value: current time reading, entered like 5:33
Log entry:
11:59
